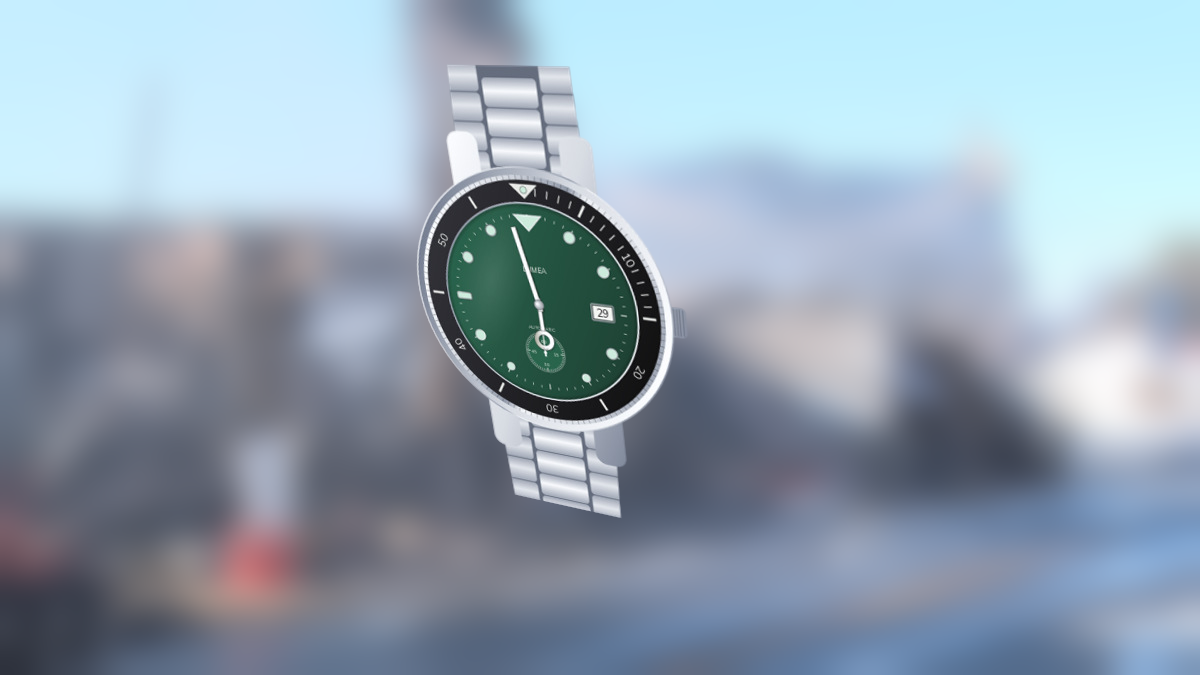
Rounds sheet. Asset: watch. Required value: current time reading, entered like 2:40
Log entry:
5:58
